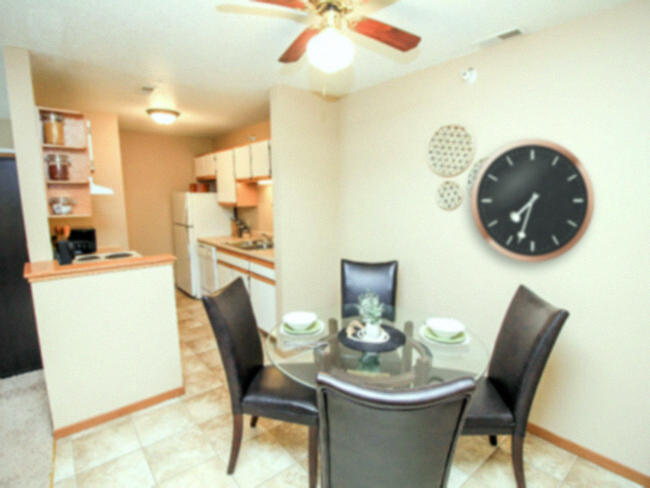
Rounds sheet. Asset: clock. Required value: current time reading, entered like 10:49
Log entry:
7:33
